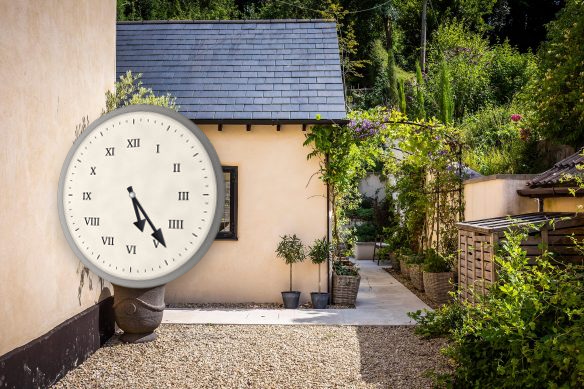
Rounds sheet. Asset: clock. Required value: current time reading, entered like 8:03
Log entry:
5:24
